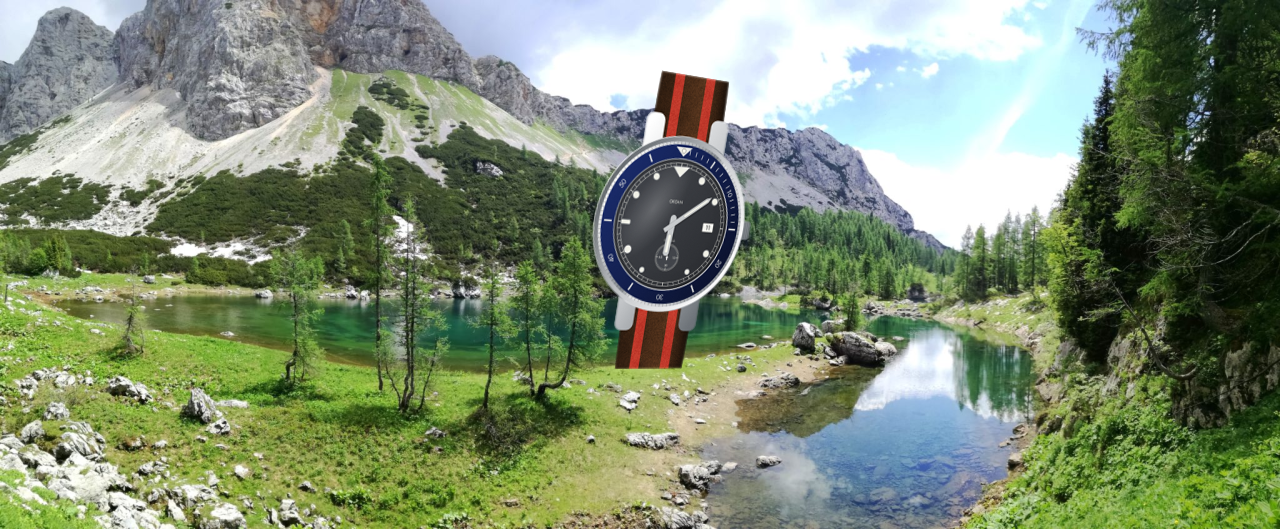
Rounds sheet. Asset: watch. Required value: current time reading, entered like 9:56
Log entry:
6:09
